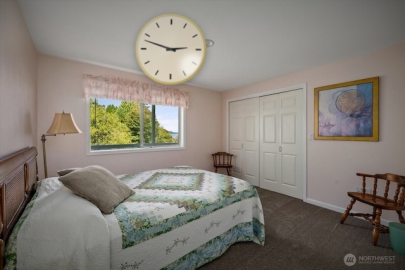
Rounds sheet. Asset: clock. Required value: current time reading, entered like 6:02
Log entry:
2:48
